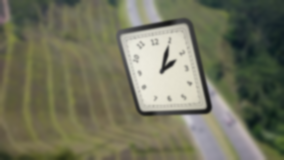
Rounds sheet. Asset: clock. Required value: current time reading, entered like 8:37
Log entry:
2:05
